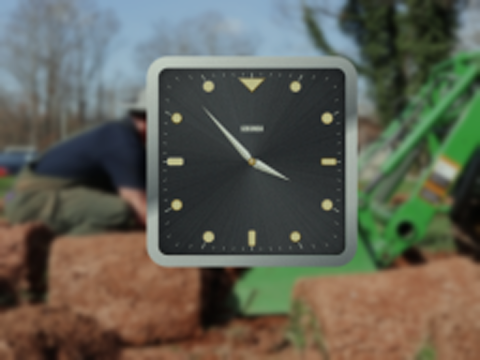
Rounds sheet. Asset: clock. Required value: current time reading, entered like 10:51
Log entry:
3:53
